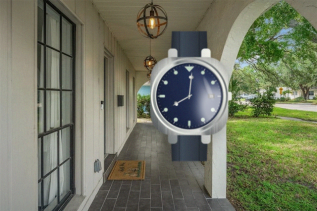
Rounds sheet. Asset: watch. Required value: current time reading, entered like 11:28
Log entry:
8:01
